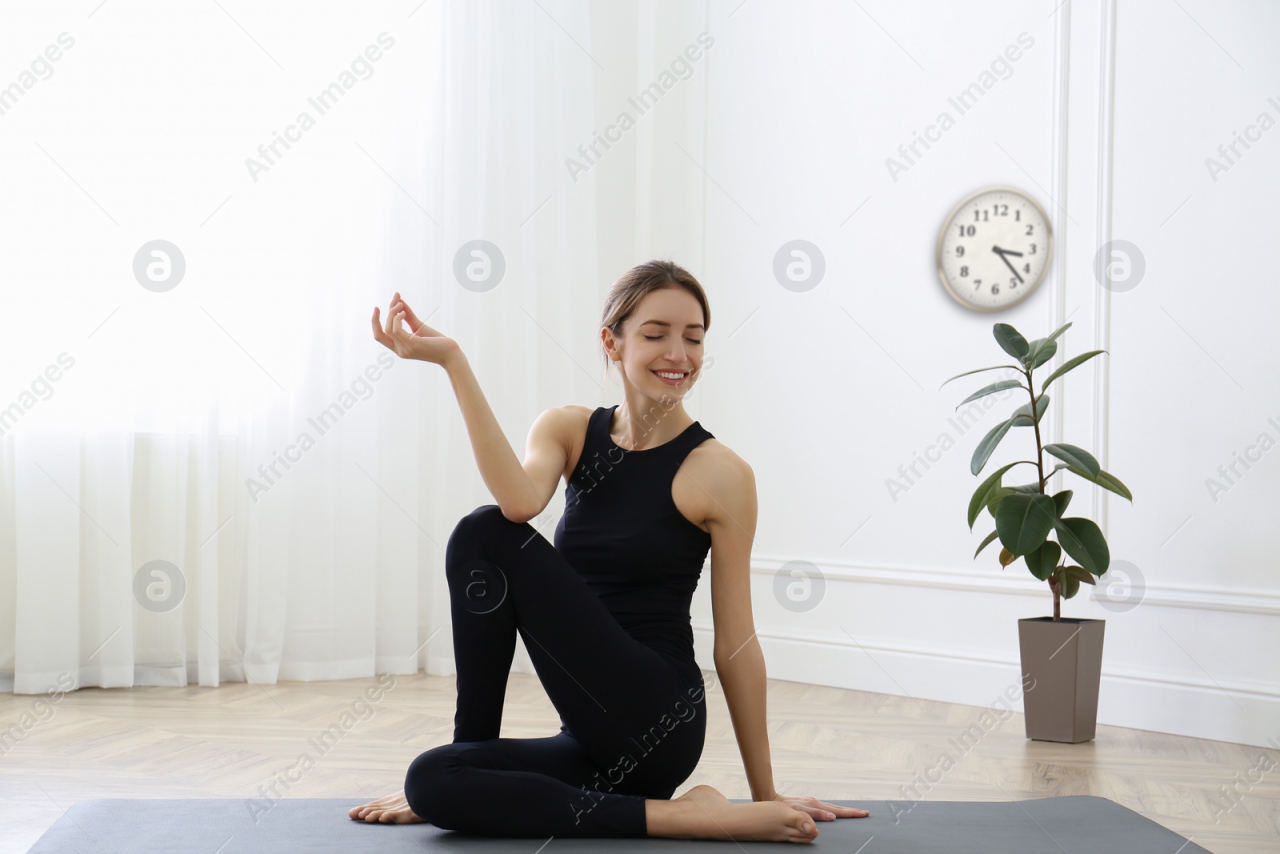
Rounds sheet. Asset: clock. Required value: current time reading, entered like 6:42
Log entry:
3:23
